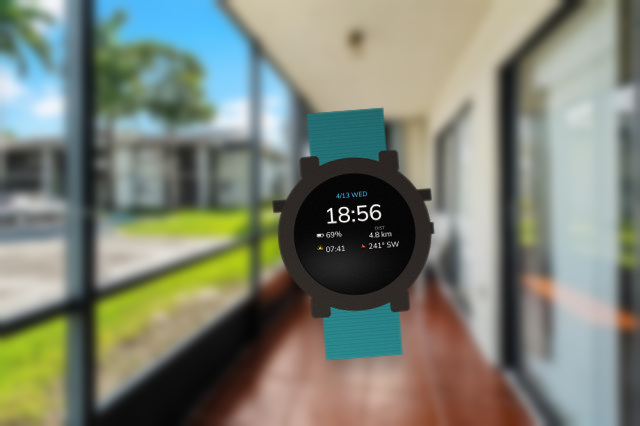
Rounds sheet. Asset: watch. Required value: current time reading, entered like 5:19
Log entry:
18:56
